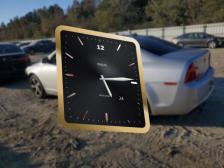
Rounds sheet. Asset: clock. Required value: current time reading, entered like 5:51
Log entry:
5:14
